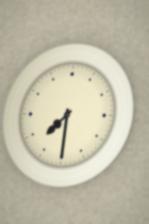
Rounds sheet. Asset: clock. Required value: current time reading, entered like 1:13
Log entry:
7:30
